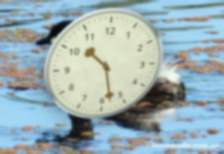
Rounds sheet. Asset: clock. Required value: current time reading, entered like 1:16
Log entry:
10:28
